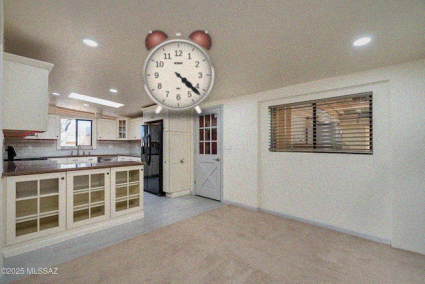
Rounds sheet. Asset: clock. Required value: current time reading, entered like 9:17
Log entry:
4:22
